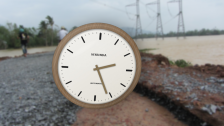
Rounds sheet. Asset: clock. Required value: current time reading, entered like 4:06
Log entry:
2:26
